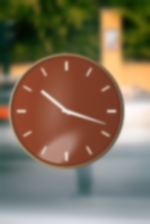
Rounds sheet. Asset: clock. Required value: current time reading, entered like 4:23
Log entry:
10:18
